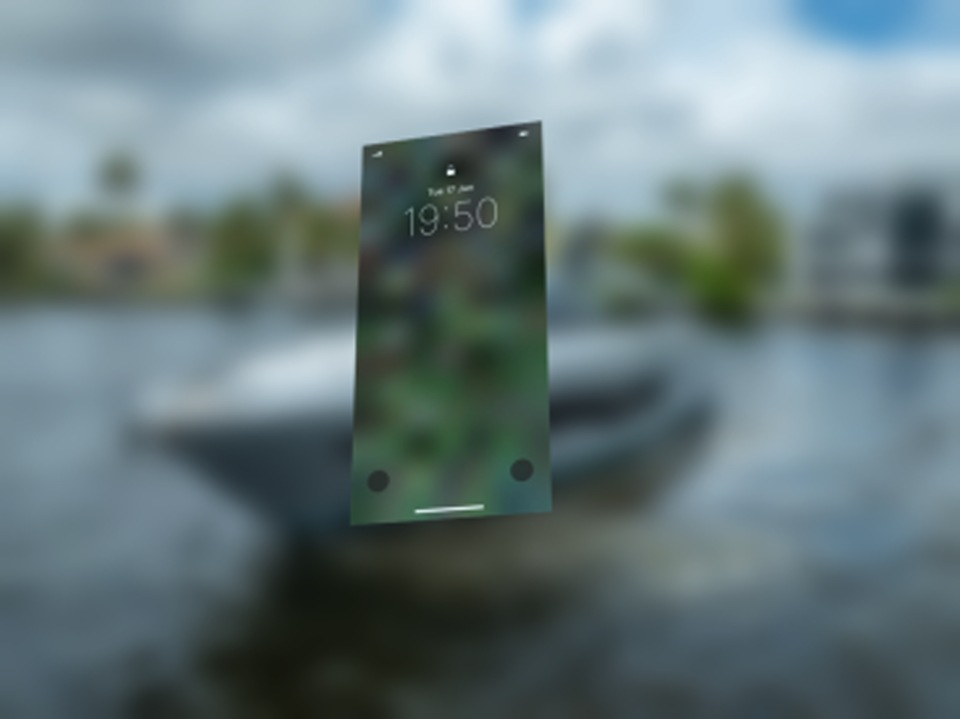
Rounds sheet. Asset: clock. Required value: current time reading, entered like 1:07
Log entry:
19:50
